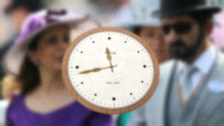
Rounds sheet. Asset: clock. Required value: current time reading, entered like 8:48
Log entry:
11:43
